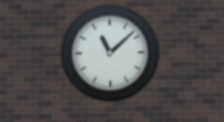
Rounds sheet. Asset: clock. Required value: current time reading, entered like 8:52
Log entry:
11:08
